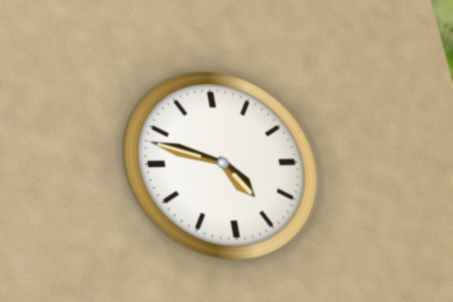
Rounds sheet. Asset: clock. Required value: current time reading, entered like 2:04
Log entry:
4:48
